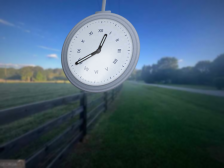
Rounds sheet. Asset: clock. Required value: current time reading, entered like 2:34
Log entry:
12:40
